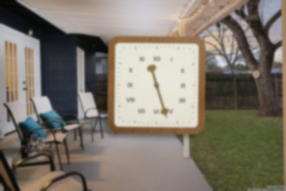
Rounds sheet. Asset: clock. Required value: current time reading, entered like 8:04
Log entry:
11:27
